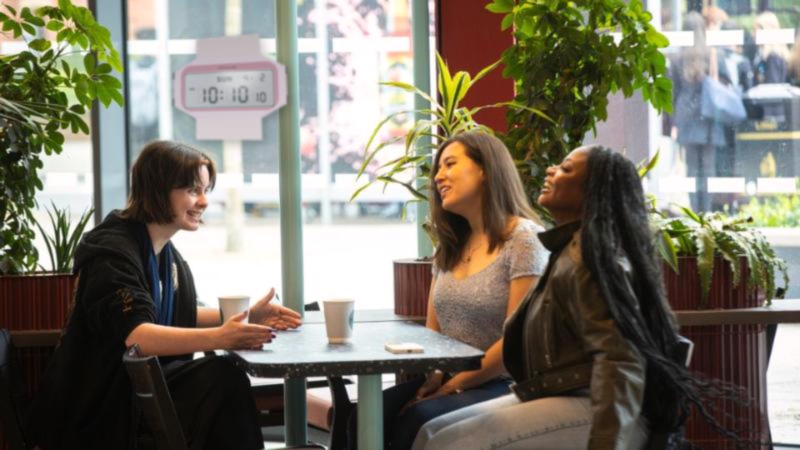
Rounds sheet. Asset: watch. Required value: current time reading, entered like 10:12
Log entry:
10:10
